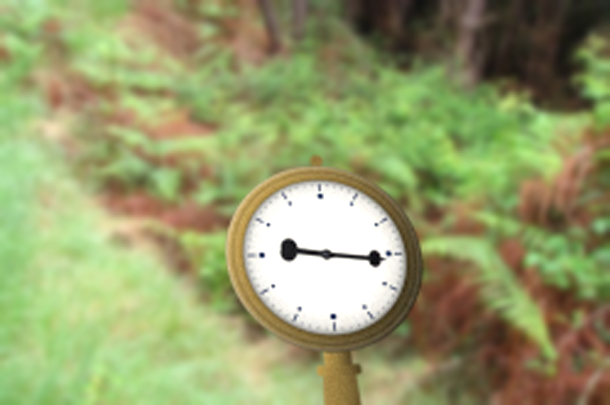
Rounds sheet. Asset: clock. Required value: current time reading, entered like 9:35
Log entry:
9:16
